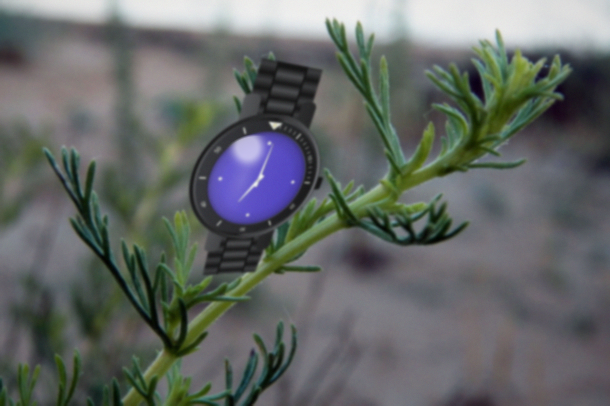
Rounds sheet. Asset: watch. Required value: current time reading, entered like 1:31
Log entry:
7:01
